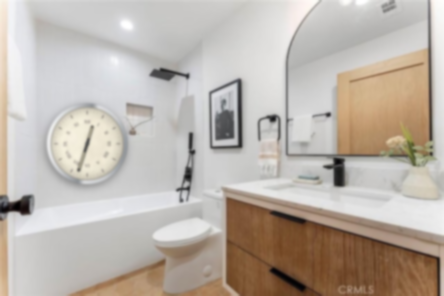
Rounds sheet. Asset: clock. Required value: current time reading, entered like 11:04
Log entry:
12:33
